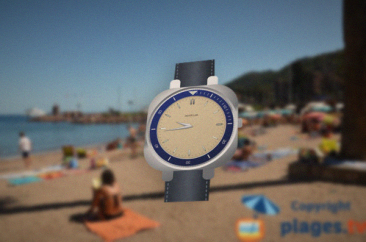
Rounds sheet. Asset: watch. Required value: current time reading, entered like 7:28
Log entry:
9:44
